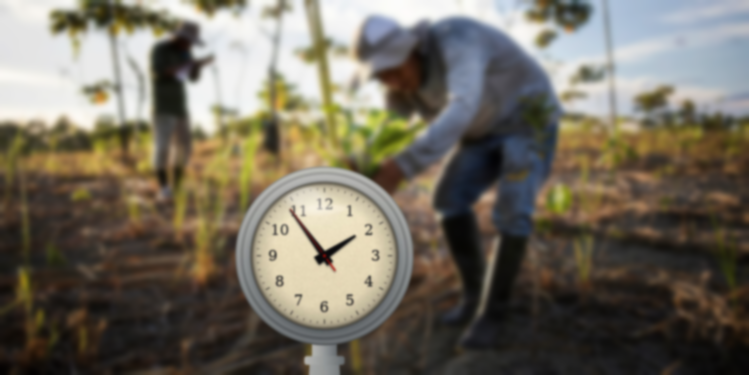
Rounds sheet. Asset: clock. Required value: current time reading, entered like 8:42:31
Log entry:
1:53:54
